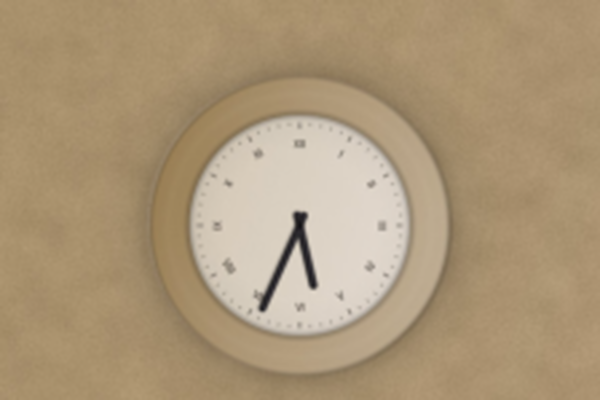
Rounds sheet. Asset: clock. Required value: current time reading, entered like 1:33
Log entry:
5:34
